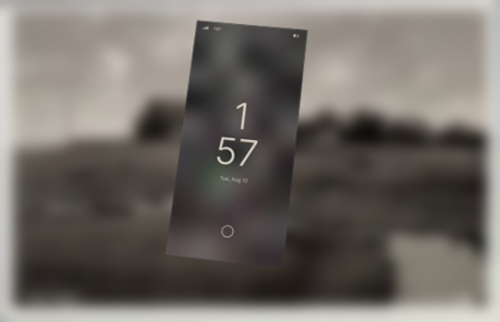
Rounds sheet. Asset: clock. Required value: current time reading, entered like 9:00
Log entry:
1:57
